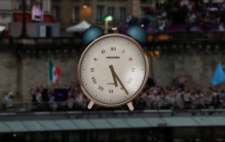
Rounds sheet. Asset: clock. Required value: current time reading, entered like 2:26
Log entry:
5:24
